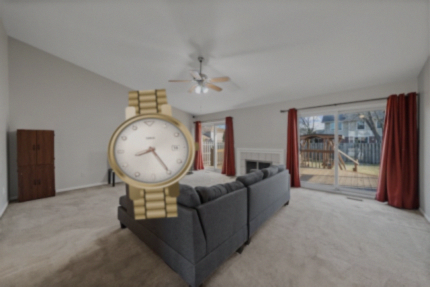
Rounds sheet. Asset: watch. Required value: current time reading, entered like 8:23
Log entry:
8:25
